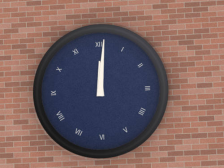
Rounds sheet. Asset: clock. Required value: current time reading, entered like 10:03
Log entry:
12:01
